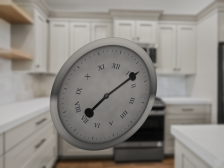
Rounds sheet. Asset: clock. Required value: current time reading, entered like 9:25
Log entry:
7:07
